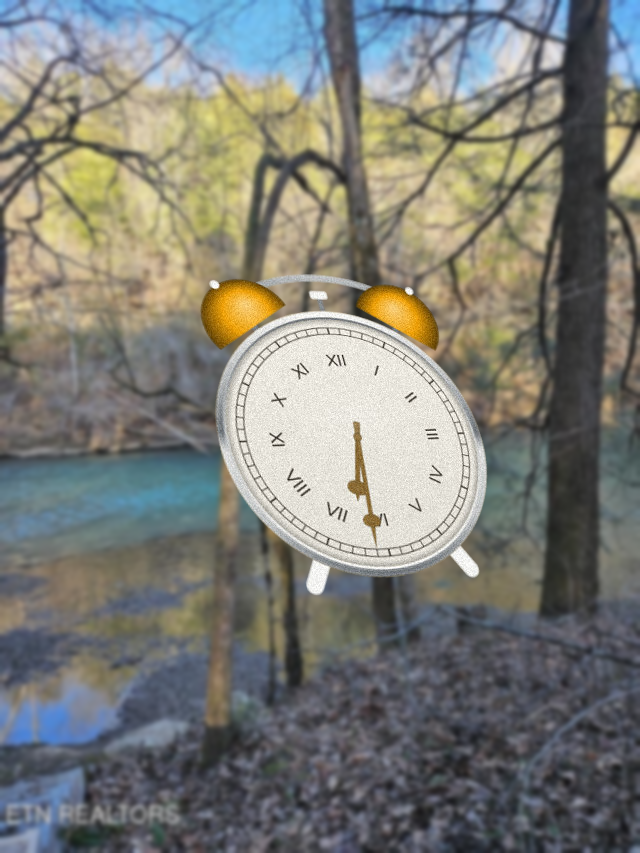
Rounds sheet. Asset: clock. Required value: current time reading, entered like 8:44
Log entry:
6:31
